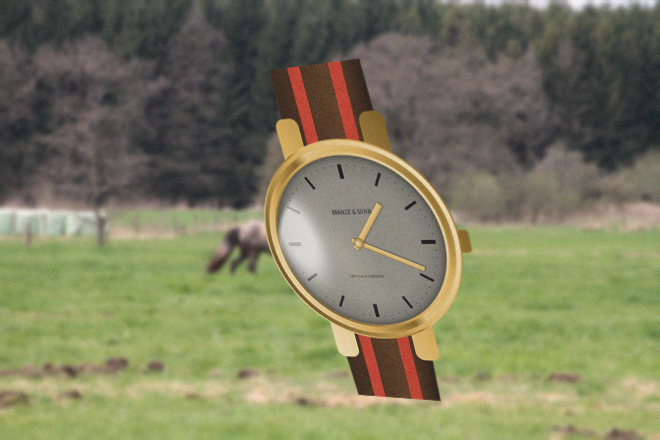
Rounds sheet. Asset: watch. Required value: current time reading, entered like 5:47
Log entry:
1:19
